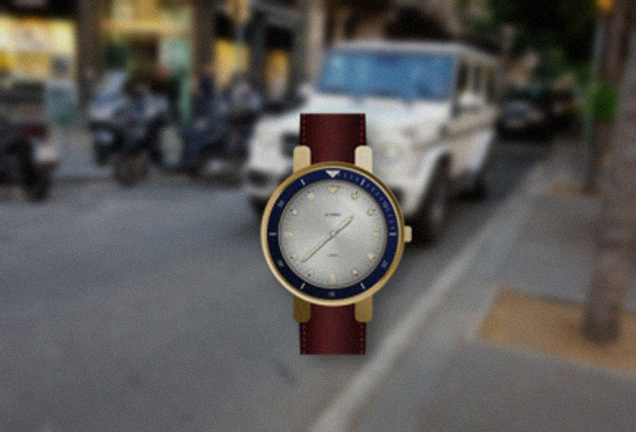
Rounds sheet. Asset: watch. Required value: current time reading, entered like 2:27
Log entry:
1:38
